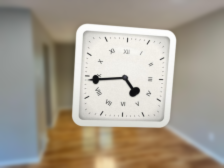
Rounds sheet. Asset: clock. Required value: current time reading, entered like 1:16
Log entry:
4:44
